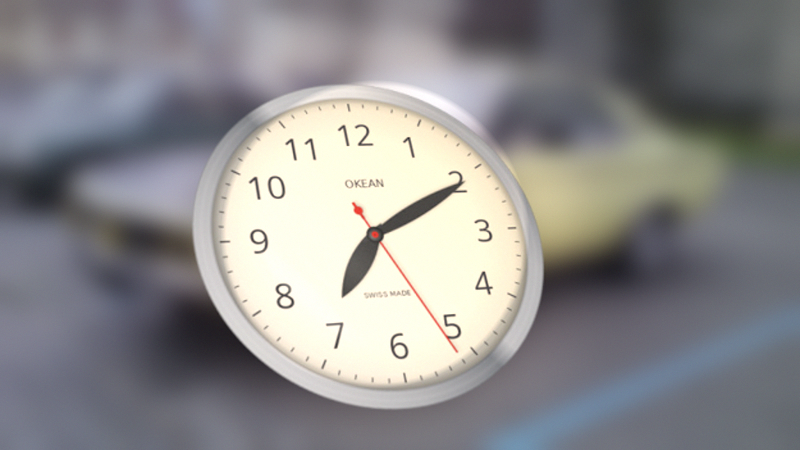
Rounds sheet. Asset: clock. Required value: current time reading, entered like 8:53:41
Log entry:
7:10:26
